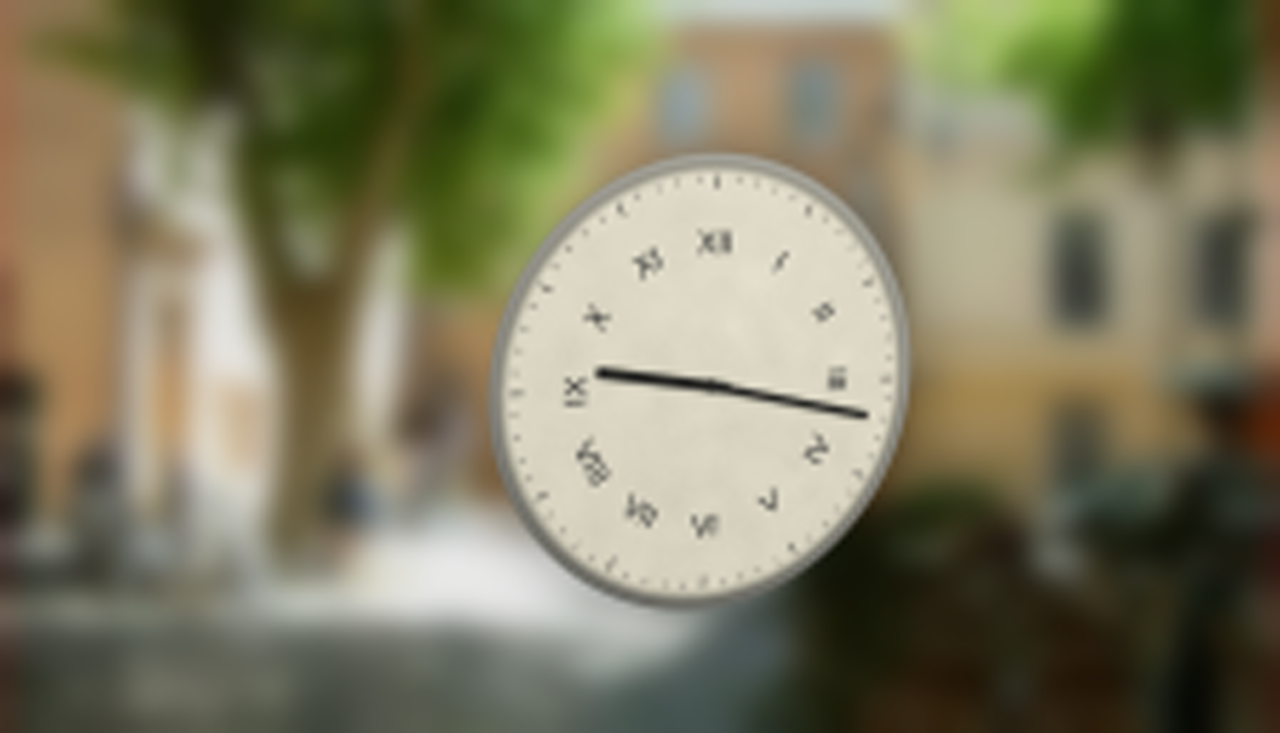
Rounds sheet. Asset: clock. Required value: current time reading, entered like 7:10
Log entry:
9:17
